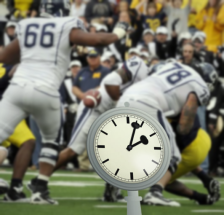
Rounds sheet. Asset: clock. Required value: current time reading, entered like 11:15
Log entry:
2:03
